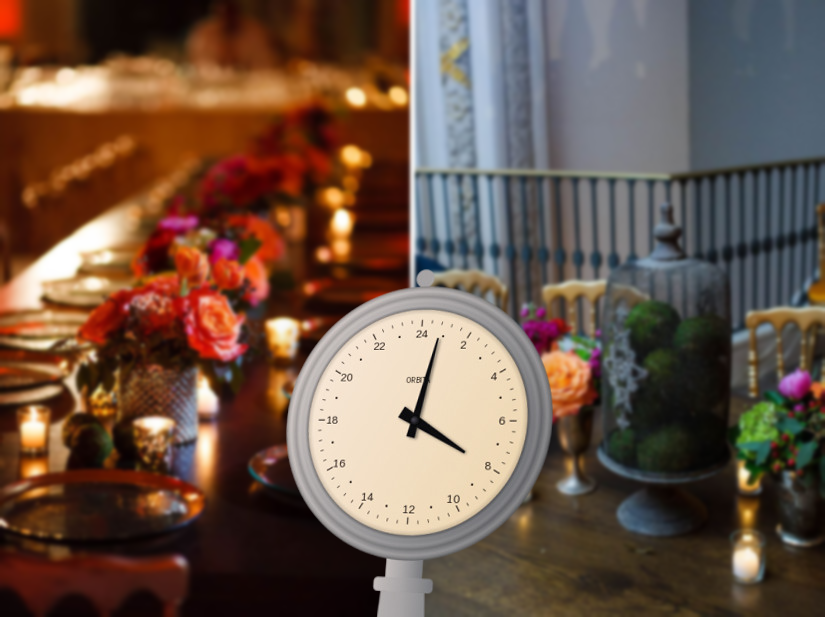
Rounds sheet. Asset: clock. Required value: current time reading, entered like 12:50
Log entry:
8:02
